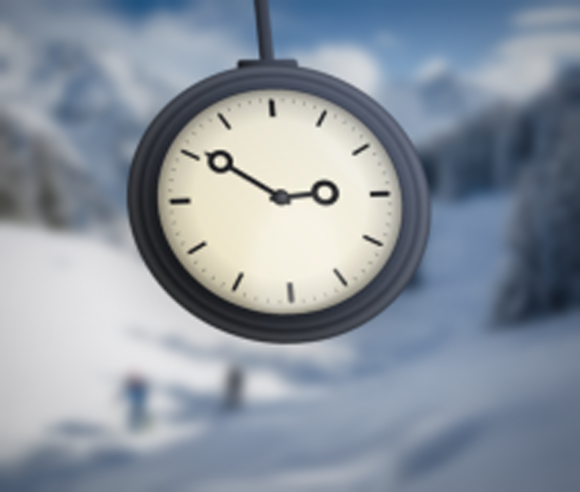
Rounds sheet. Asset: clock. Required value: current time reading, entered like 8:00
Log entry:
2:51
